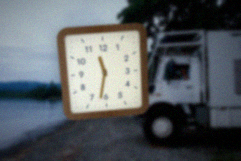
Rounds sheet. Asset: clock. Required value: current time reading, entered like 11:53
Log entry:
11:32
